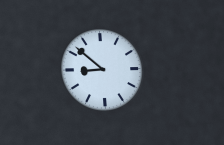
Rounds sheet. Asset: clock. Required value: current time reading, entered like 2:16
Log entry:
8:52
